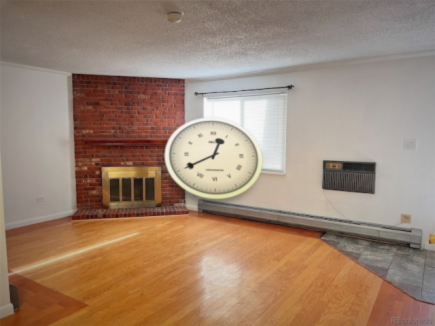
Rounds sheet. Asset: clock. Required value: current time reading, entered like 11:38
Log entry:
12:40
